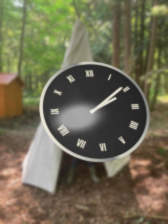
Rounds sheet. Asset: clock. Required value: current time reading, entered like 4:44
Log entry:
2:09
